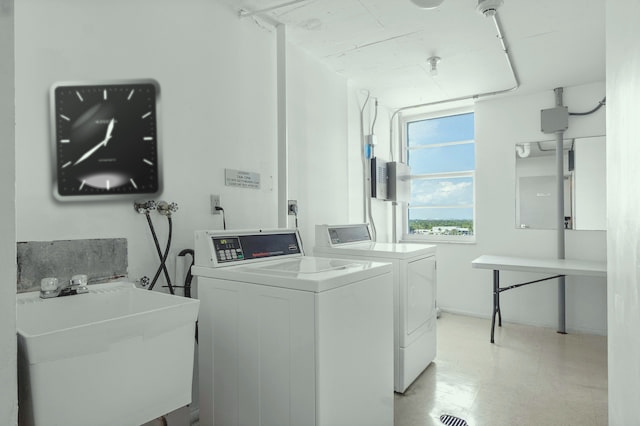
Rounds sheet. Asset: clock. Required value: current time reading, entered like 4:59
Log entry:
12:39
